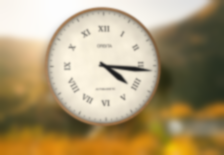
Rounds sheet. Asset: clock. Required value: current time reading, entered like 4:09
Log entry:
4:16
